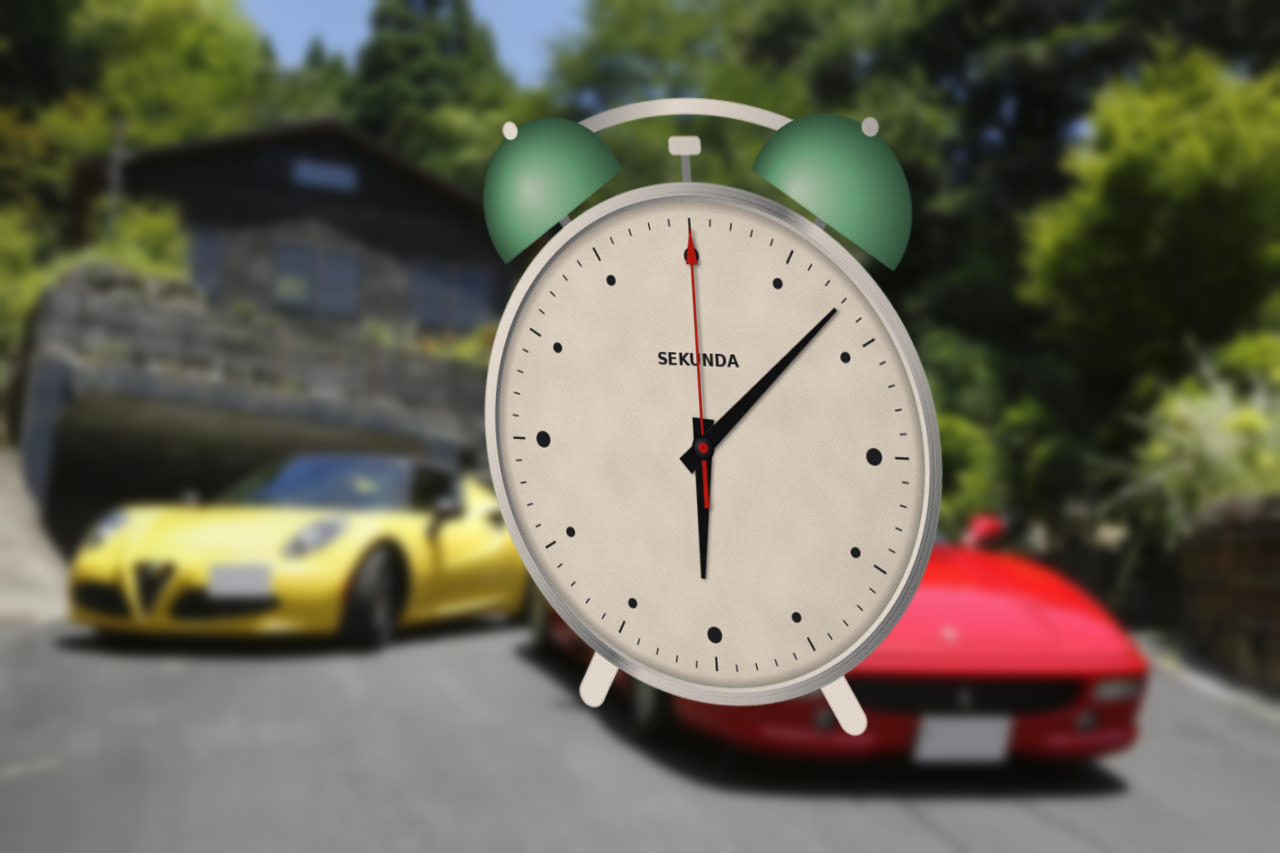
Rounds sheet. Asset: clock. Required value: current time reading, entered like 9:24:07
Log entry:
6:08:00
